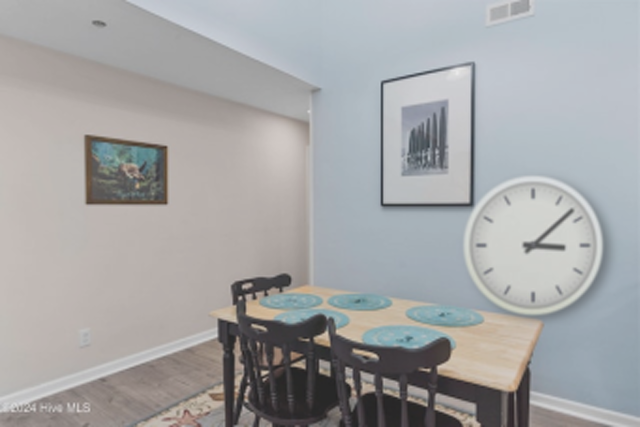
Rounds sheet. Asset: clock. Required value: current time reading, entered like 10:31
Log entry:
3:08
